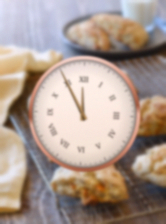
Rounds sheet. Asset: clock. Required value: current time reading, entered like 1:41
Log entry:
11:55
